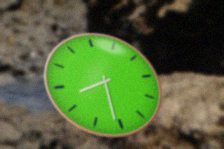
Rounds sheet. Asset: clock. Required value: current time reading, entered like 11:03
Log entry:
8:31
